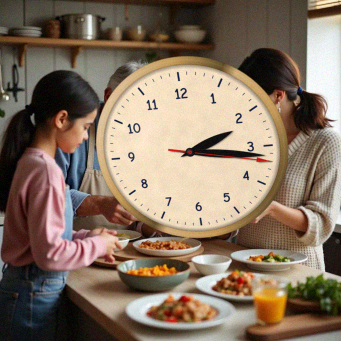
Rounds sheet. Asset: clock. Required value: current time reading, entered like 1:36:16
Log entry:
2:16:17
